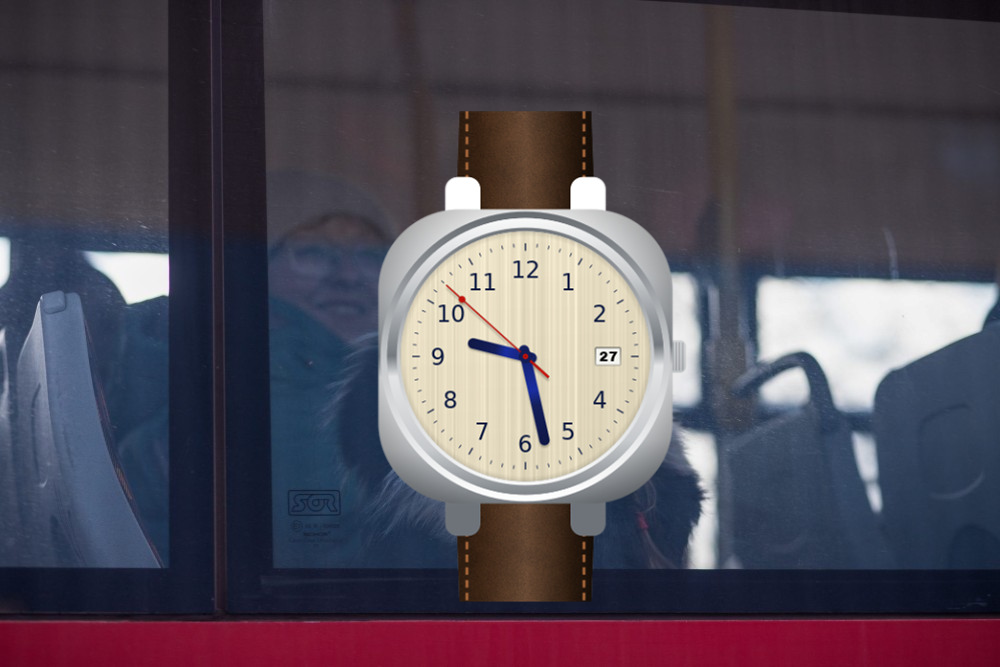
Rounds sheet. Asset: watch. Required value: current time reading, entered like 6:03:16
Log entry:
9:27:52
